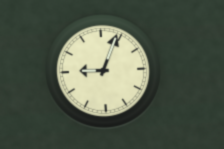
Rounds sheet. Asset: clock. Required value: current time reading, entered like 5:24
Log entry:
9:04
